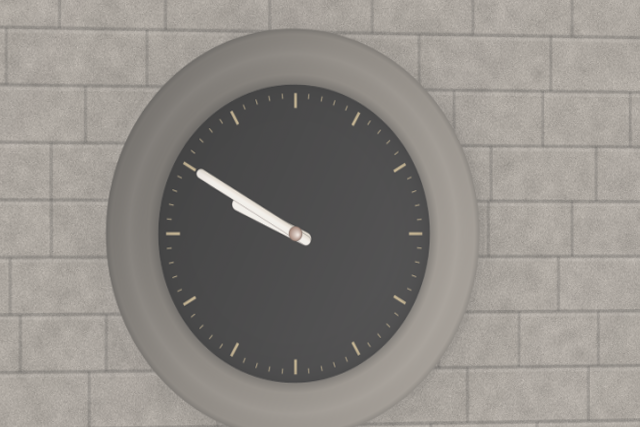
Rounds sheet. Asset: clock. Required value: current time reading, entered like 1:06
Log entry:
9:50
